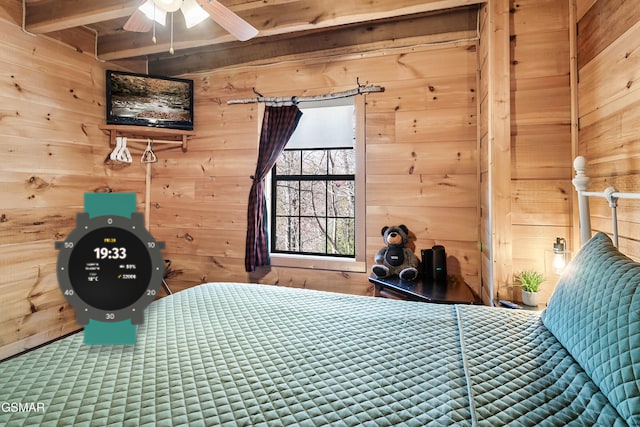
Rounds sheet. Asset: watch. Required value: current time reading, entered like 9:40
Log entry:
19:33
